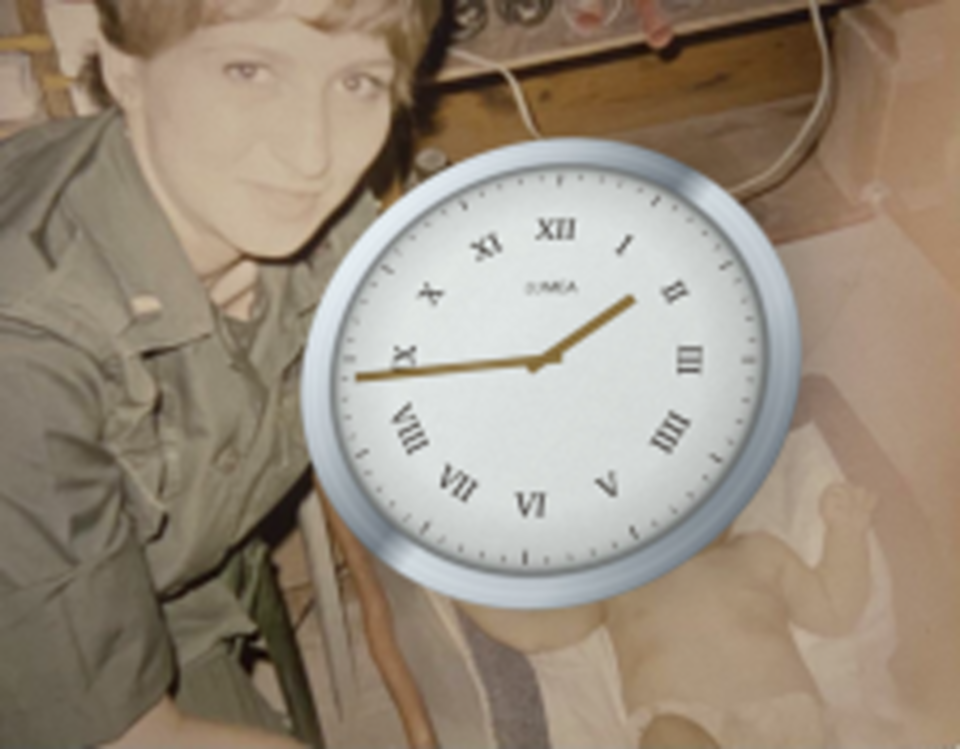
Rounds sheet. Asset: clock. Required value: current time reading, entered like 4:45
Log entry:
1:44
